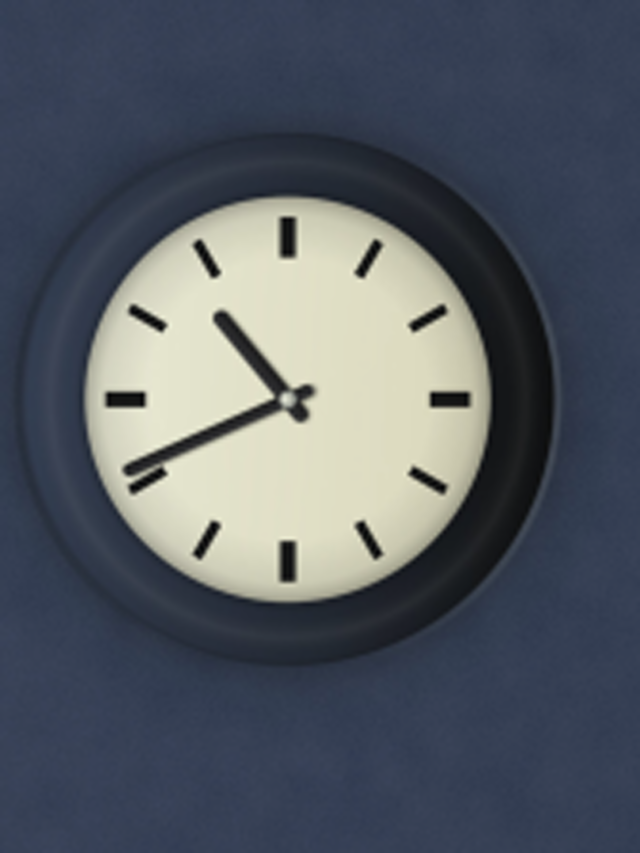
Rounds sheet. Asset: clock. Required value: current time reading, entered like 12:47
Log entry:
10:41
